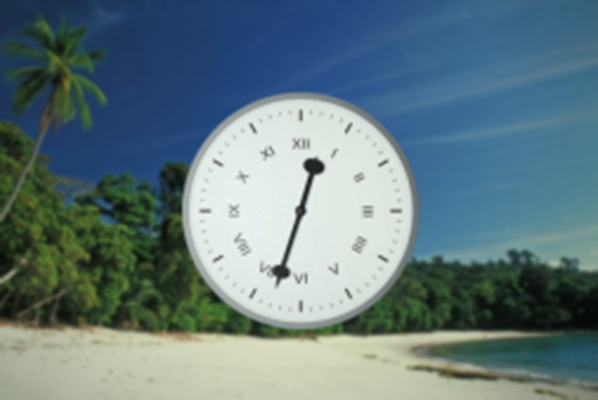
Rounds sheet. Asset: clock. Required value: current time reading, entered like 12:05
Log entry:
12:33
